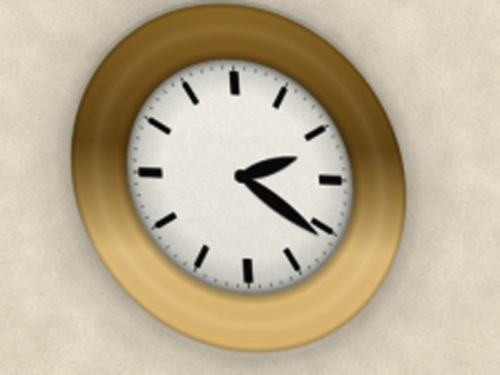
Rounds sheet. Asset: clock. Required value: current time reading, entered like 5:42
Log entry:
2:21
